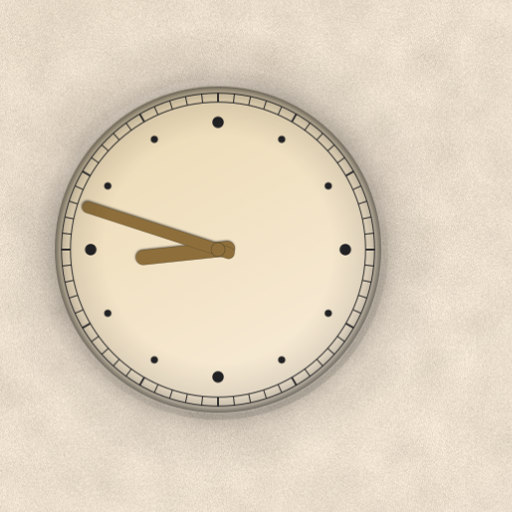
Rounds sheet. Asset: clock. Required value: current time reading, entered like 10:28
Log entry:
8:48
